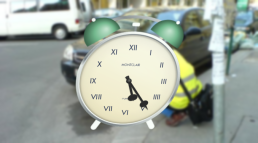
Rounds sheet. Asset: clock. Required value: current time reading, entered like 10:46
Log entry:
5:24
